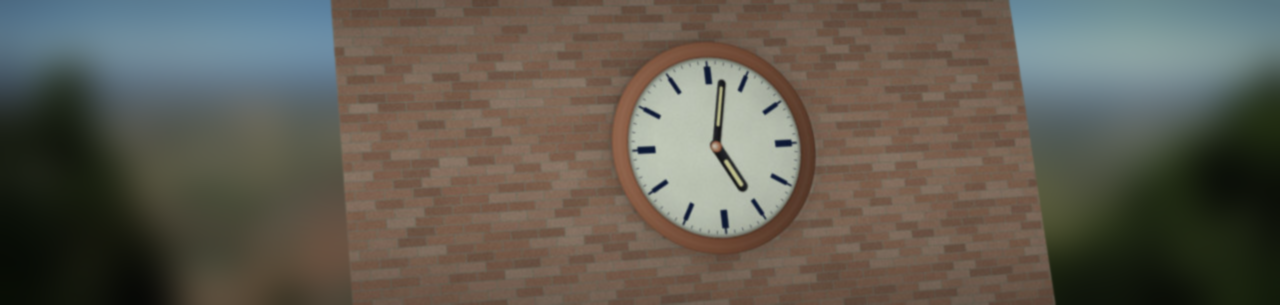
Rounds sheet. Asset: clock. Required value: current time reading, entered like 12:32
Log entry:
5:02
